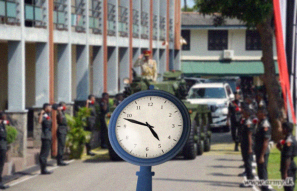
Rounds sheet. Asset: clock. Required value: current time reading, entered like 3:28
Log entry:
4:48
